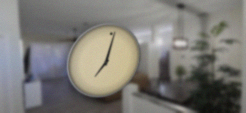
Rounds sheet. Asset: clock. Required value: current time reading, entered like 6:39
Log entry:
7:01
